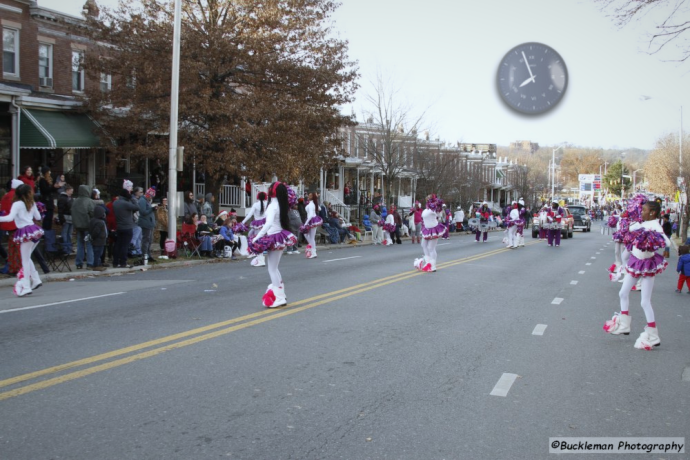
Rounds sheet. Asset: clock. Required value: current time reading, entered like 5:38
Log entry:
7:57
